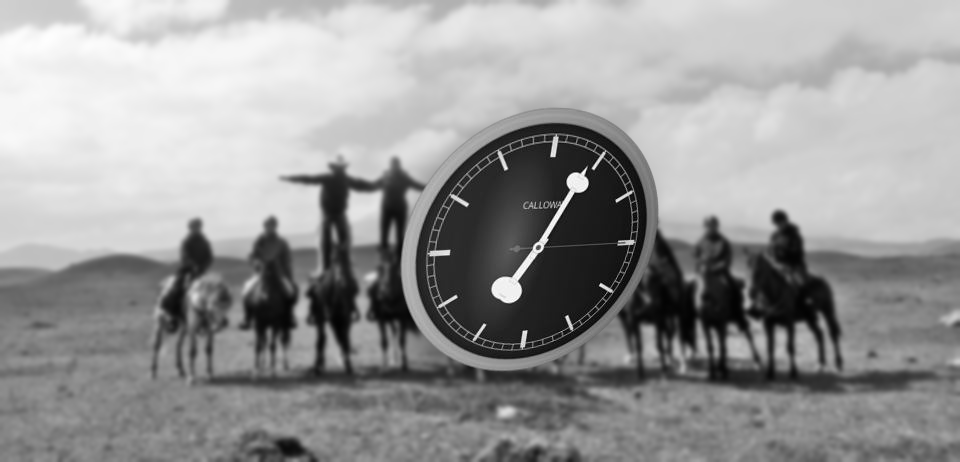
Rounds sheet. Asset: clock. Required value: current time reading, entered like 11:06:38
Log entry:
7:04:15
